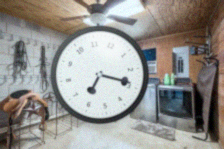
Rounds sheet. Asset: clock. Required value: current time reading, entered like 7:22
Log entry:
6:14
